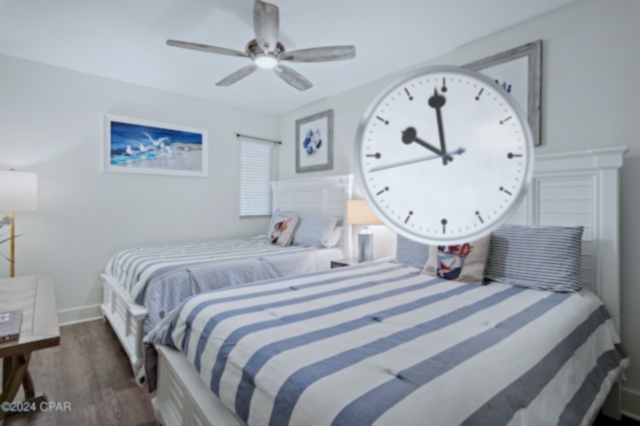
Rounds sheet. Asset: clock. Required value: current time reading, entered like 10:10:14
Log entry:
9:58:43
